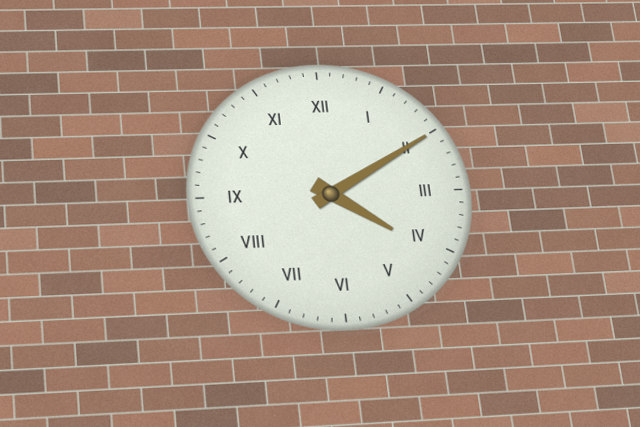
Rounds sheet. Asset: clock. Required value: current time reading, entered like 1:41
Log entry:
4:10
